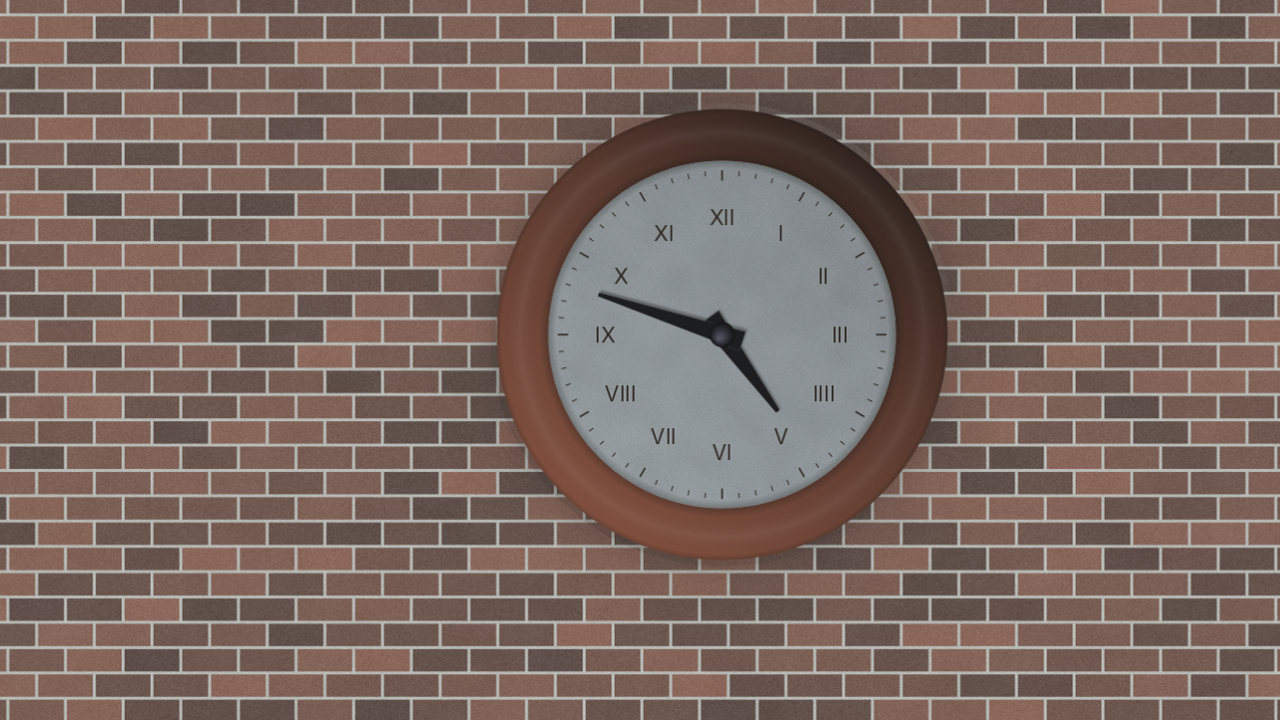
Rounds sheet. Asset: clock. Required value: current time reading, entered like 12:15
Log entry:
4:48
